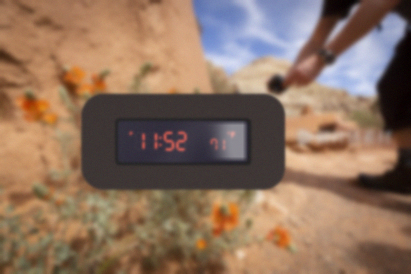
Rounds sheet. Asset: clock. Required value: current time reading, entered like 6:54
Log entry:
11:52
